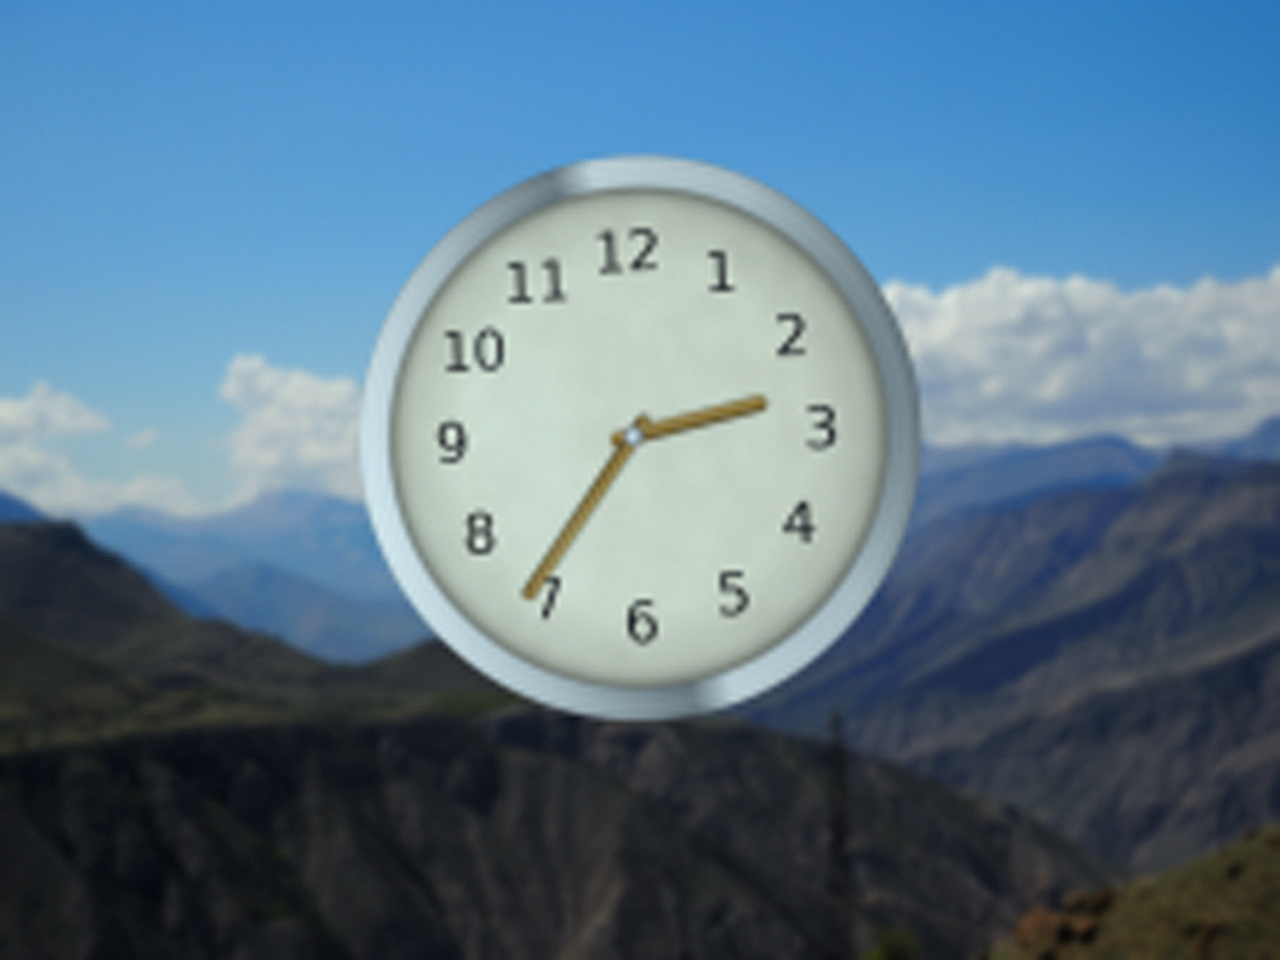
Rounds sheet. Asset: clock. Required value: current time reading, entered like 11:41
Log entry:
2:36
